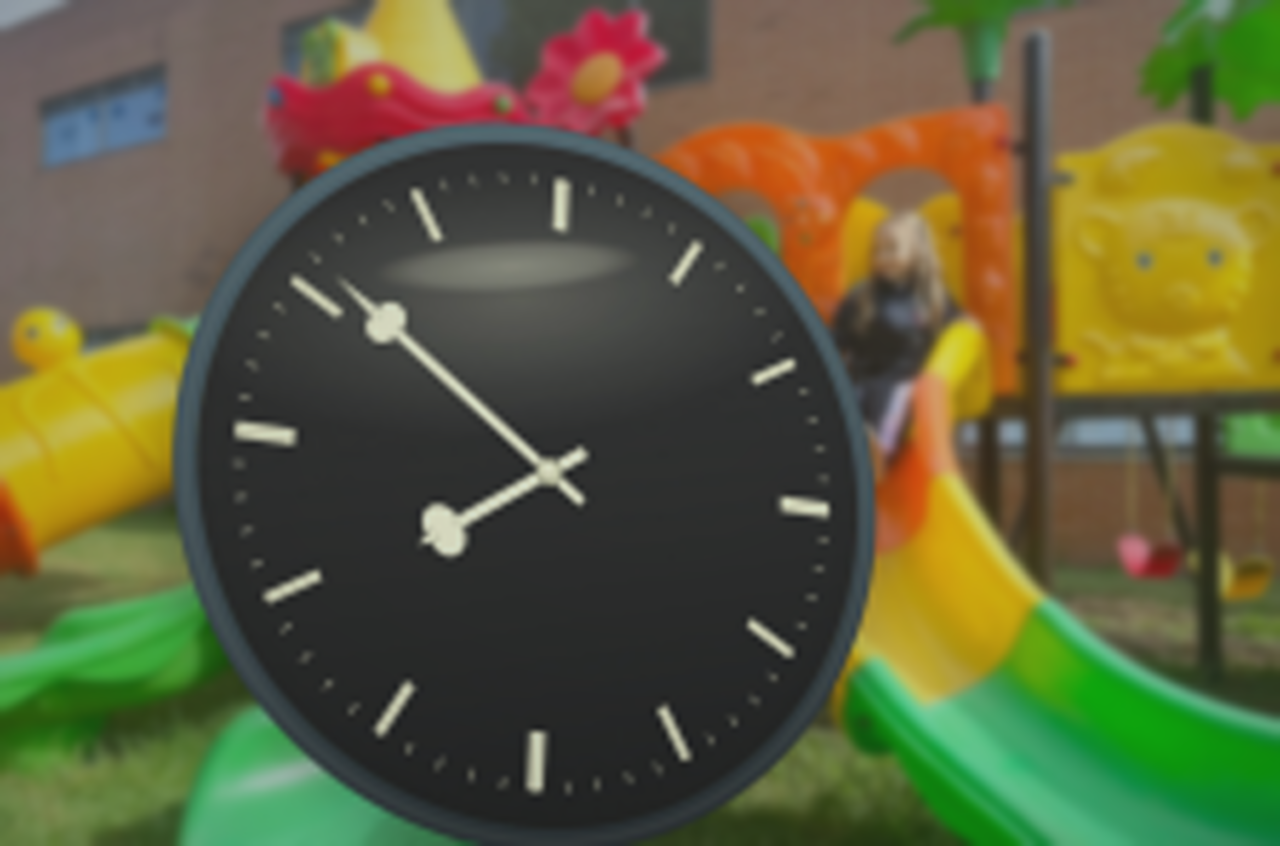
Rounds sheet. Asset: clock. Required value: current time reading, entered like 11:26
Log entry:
7:51
